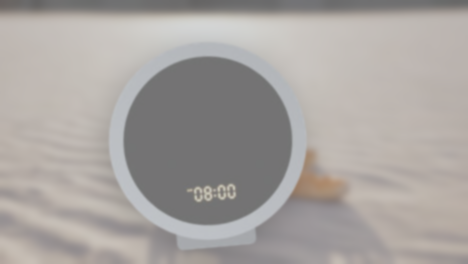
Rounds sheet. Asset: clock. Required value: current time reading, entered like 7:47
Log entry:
8:00
